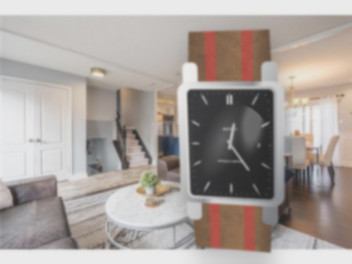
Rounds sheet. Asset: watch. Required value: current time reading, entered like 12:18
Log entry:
12:24
